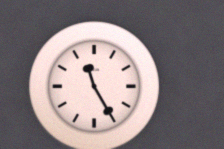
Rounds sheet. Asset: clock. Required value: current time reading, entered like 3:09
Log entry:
11:25
